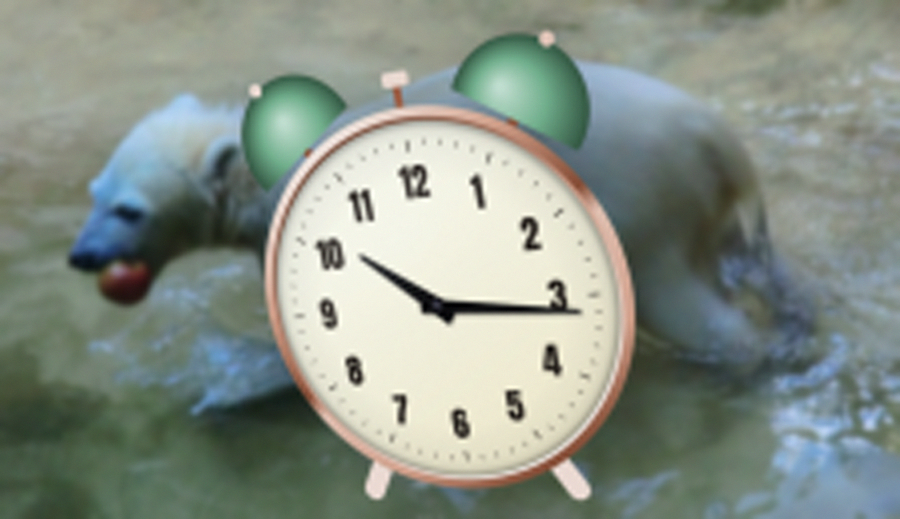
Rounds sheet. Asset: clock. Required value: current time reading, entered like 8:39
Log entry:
10:16
